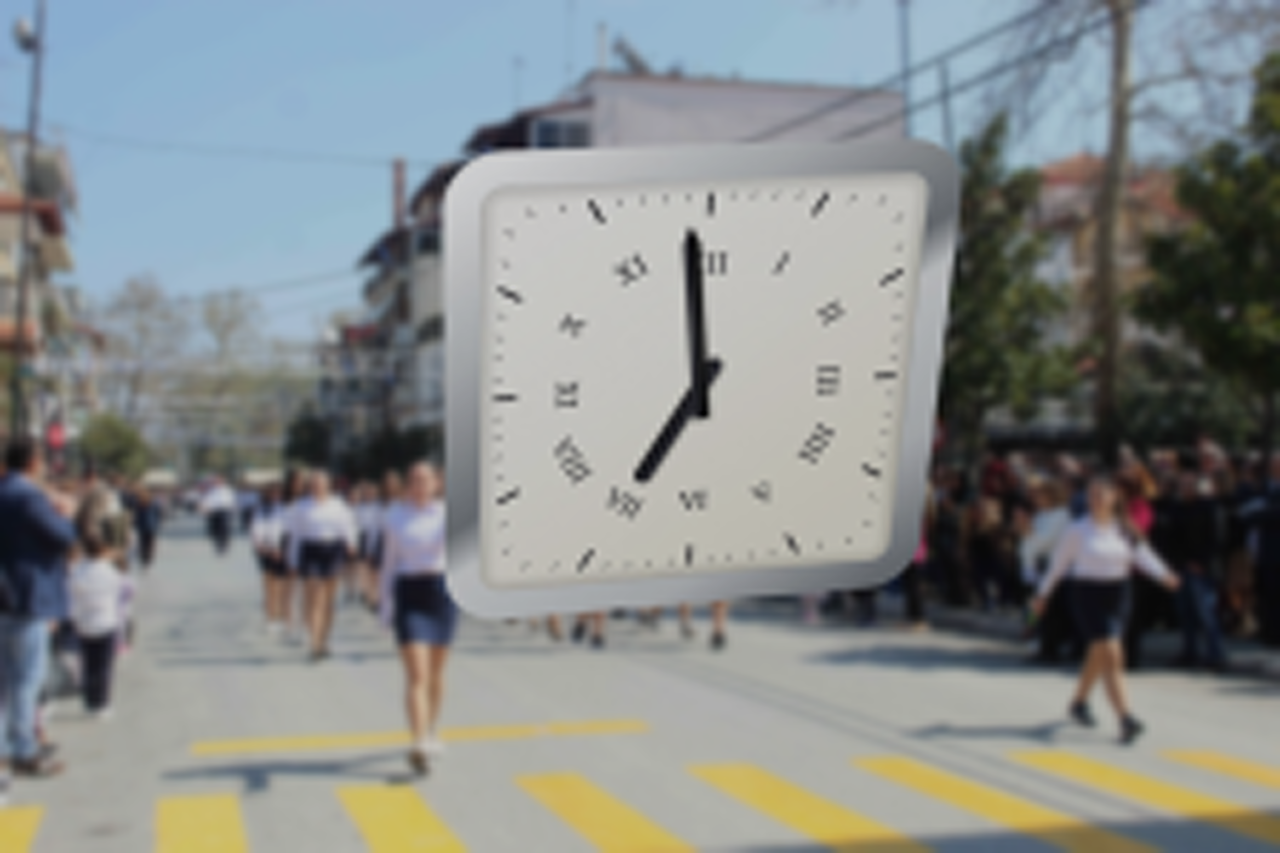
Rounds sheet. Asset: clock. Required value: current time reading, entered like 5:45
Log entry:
6:59
